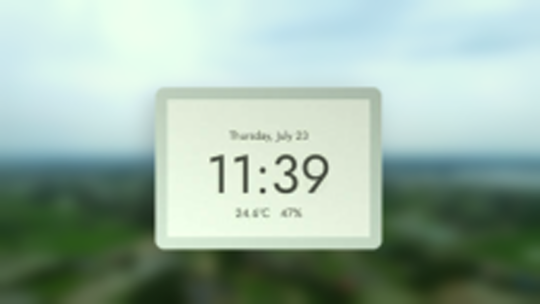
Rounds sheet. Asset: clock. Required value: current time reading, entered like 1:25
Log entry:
11:39
